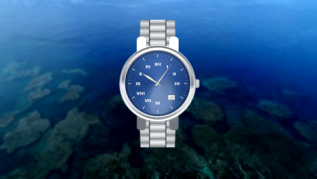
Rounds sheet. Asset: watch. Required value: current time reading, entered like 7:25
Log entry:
10:06
